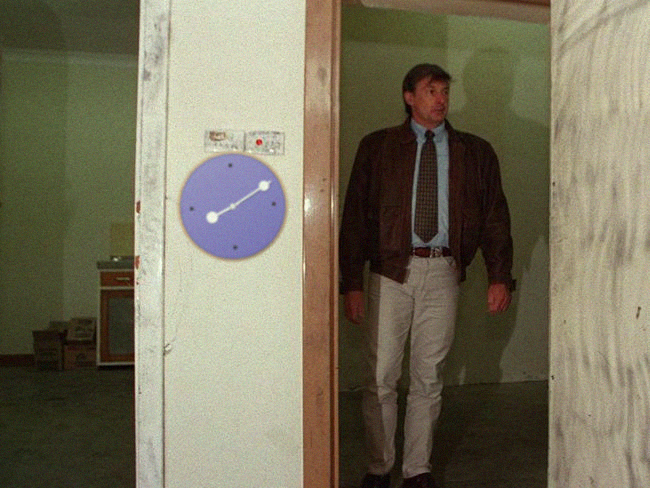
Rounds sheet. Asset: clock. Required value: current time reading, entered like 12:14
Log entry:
8:10
